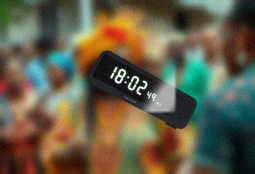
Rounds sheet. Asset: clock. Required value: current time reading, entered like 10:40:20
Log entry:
18:02:49
